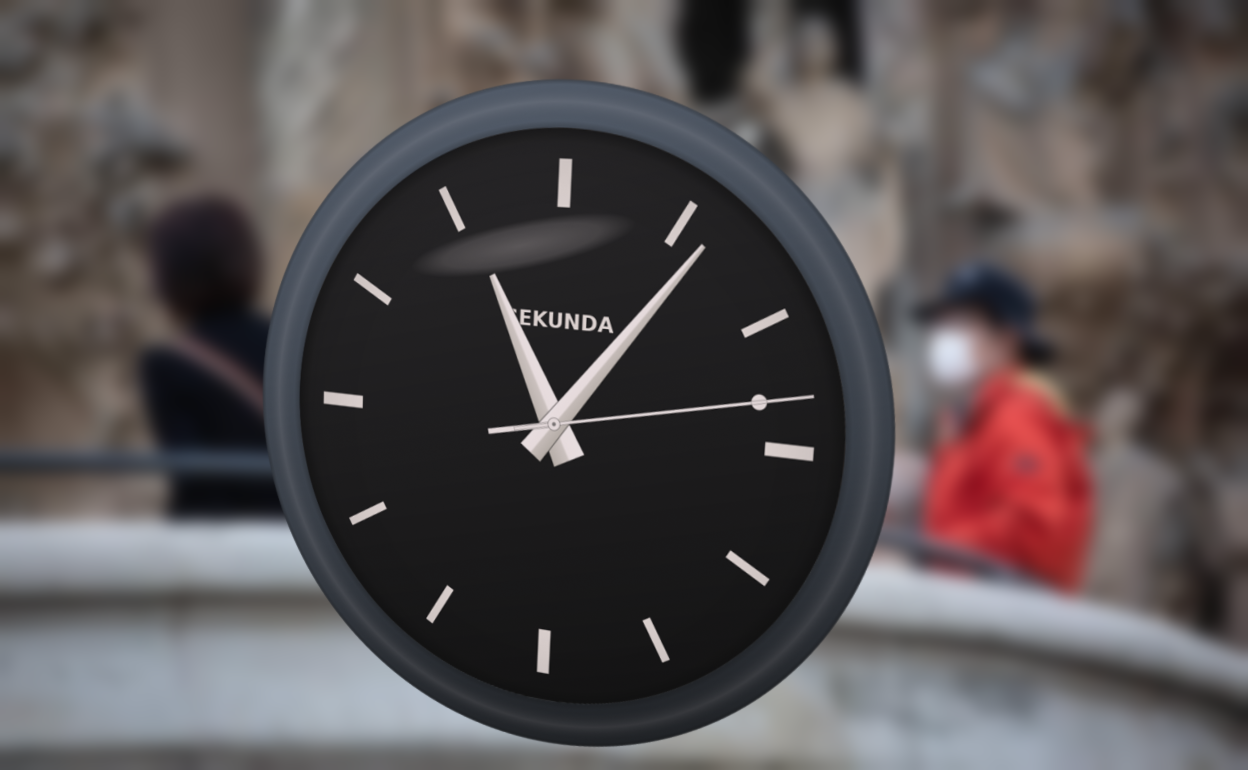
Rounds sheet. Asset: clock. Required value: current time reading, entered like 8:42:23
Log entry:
11:06:13
